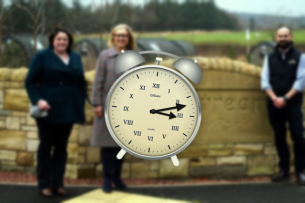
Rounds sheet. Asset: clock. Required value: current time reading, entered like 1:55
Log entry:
3:12
